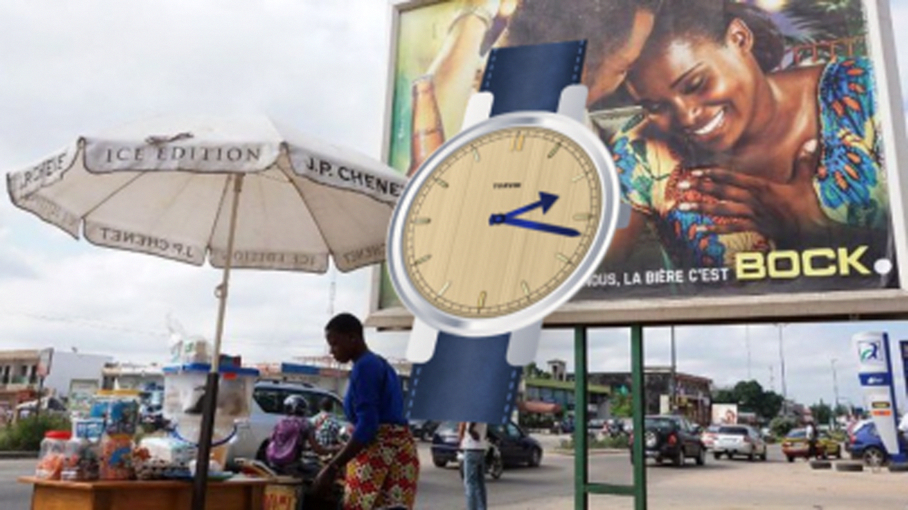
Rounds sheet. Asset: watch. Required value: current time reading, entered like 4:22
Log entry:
2:17
